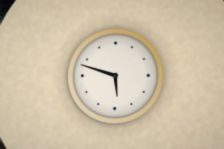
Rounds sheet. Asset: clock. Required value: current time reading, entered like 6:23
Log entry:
5:48
